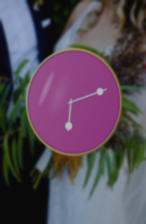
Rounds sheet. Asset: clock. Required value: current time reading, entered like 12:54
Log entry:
6:12
